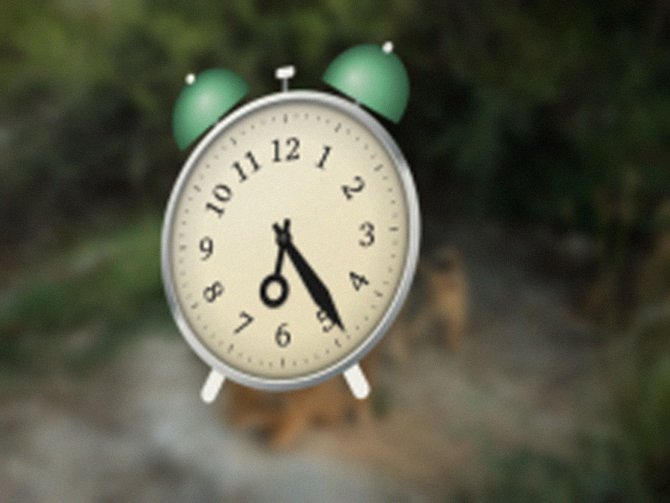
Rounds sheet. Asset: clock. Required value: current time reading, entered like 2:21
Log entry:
6:24
